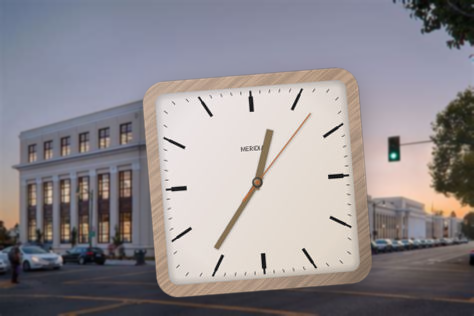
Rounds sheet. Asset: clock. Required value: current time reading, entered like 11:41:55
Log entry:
12:36:07
